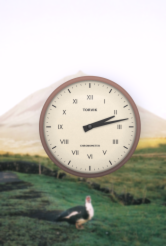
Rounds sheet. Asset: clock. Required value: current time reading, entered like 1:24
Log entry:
2:13
